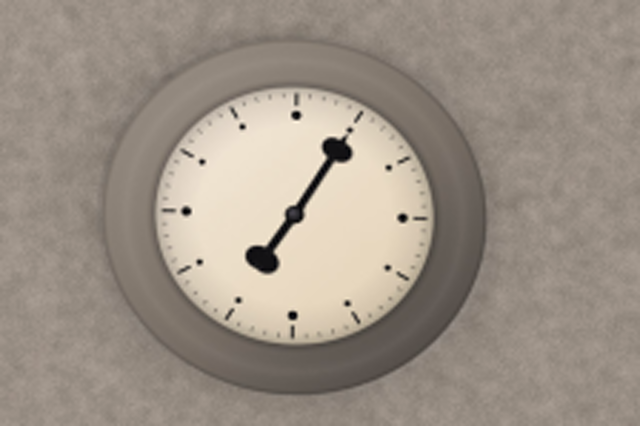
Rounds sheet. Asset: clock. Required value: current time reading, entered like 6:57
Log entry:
7:05
